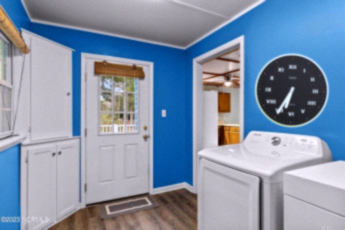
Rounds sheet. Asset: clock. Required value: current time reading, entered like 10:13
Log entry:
6:35
